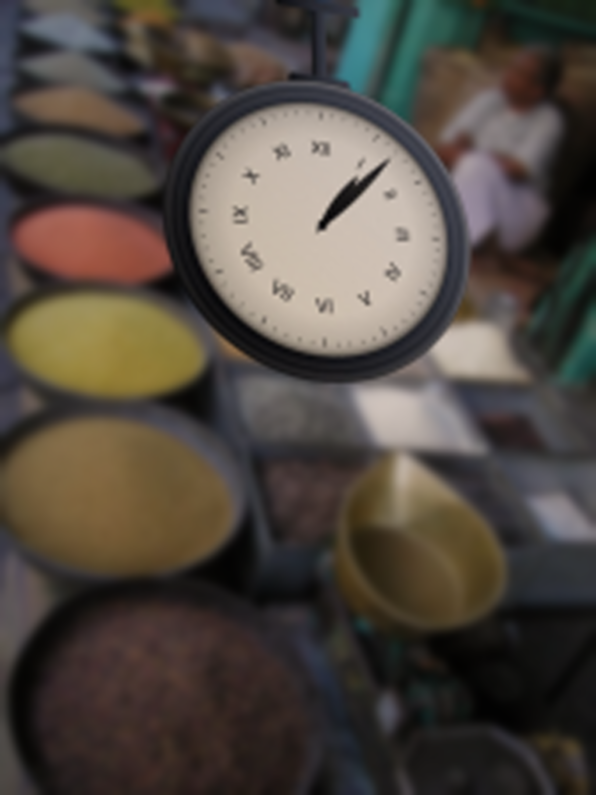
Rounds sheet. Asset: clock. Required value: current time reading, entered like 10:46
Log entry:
1:07
